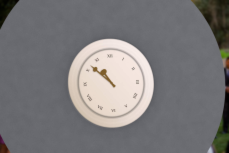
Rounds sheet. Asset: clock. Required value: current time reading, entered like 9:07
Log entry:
10:52
